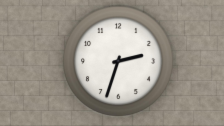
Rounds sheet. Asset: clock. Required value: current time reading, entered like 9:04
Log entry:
2:33
